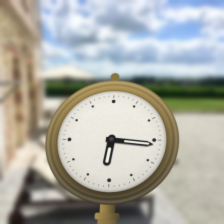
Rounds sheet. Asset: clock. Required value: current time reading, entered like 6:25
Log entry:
6:16
